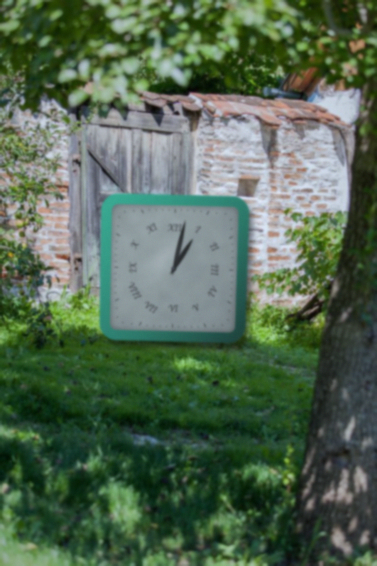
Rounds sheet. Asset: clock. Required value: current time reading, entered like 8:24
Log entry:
1:02
